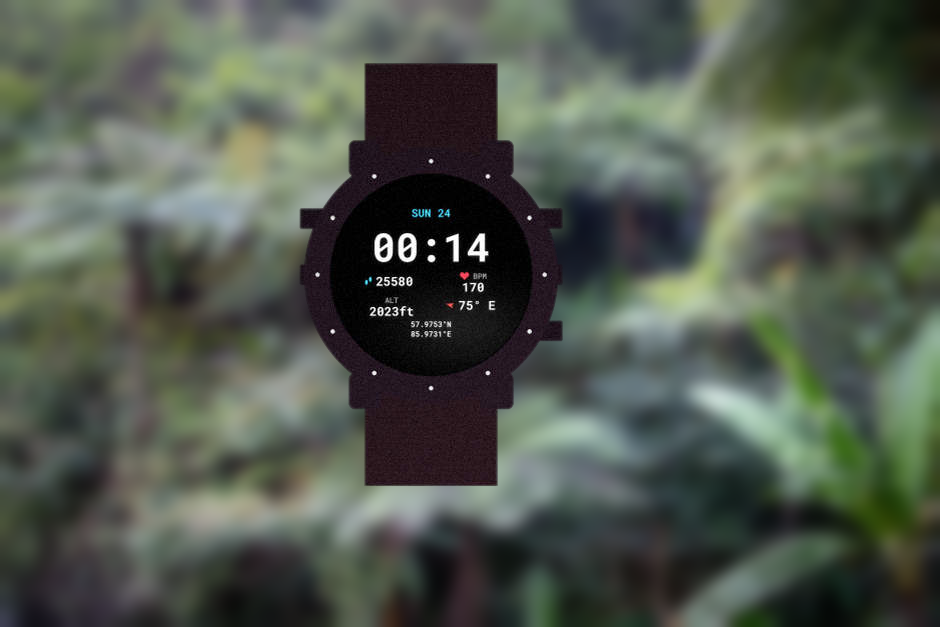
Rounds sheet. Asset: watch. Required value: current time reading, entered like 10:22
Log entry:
0:14
